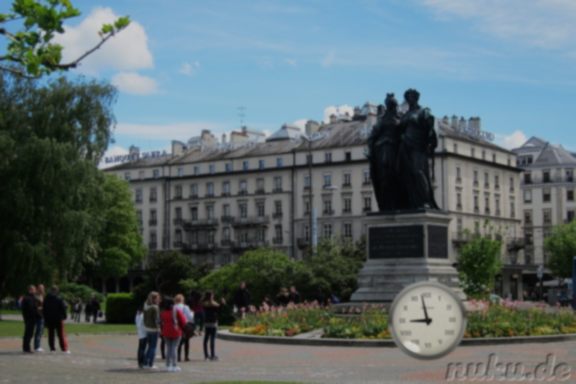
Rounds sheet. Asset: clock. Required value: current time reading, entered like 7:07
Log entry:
8:58
